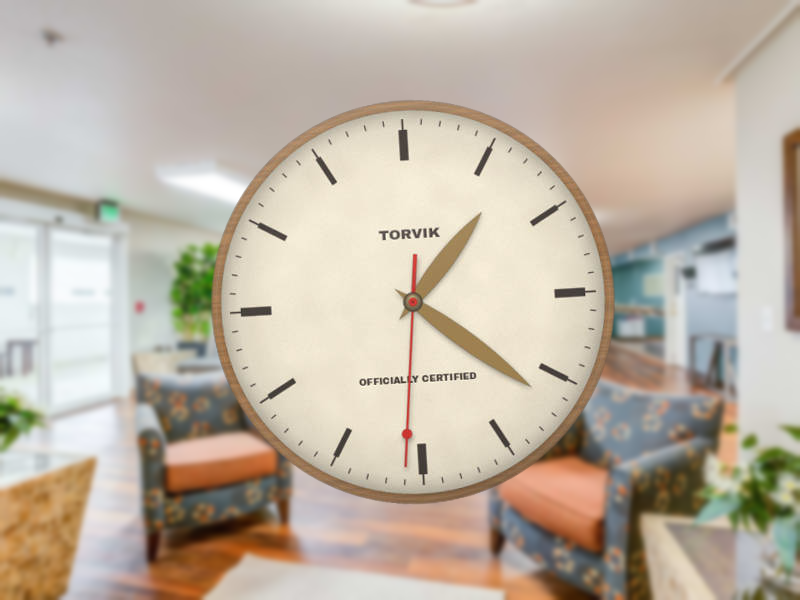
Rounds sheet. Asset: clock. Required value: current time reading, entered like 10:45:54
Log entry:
1:21:31
